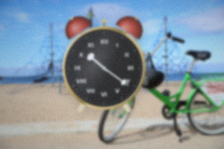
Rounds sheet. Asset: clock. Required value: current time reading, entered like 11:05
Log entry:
10:21
